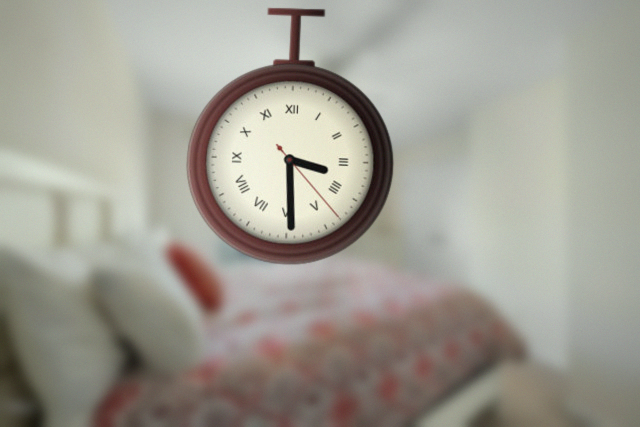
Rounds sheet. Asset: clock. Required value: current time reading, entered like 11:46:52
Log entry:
3:29:23
